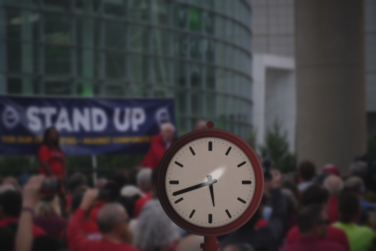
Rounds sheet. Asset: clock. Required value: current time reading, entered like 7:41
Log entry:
5:42
